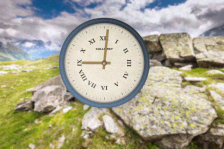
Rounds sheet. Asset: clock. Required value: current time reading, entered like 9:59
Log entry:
9:01
